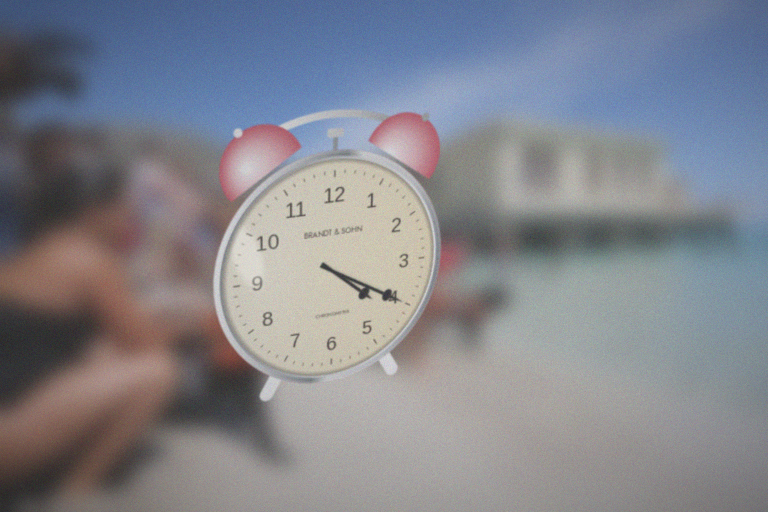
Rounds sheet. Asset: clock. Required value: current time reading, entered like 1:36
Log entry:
4:20
